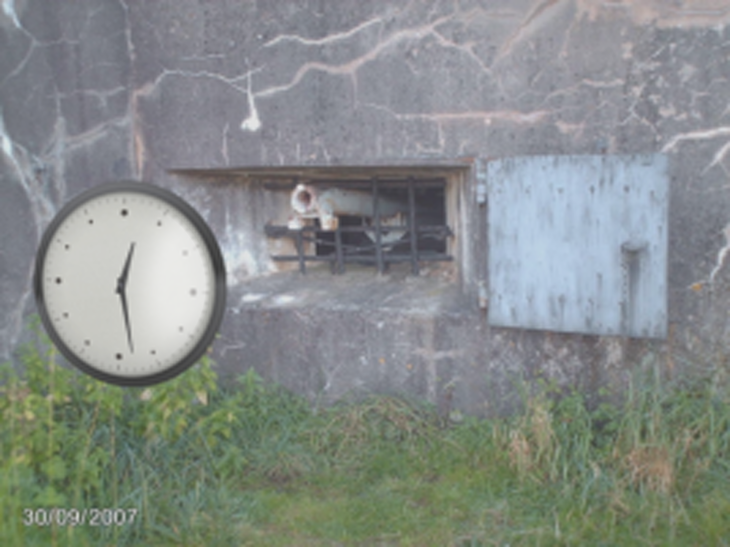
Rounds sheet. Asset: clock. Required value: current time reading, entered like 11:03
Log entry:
12:28
